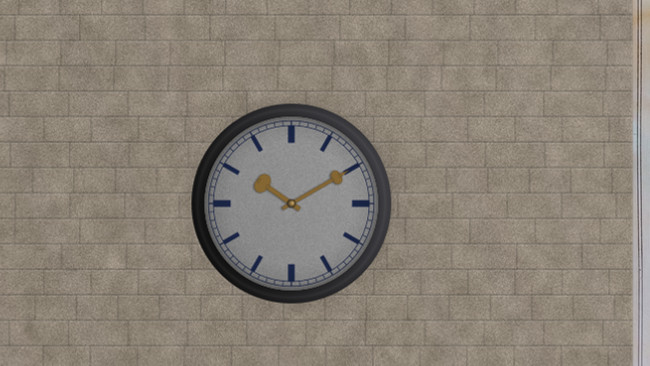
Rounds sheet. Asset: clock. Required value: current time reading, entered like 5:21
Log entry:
10:10
